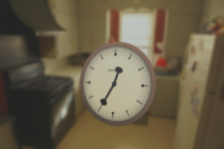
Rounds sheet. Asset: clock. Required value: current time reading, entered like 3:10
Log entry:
12:35
